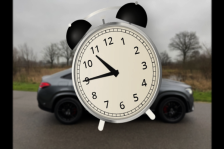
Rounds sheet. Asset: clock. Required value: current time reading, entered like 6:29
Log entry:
10:45
